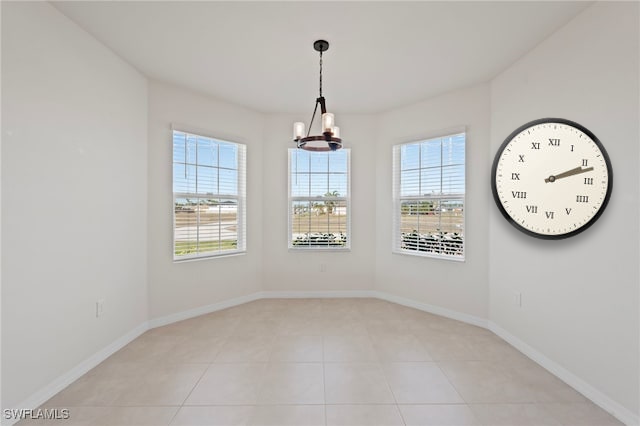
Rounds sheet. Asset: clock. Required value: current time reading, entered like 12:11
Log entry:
2:12
